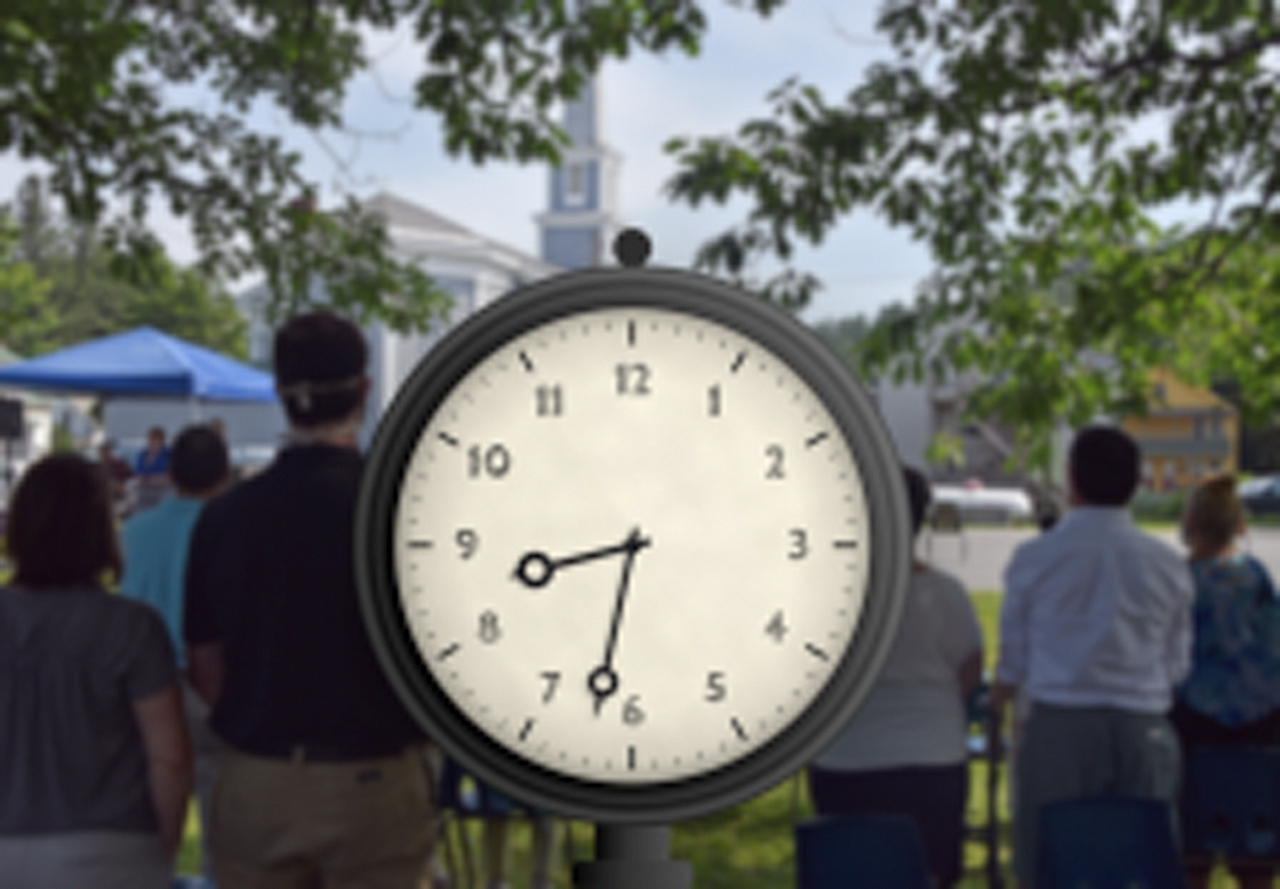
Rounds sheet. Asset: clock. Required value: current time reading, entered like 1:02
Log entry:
8:32
